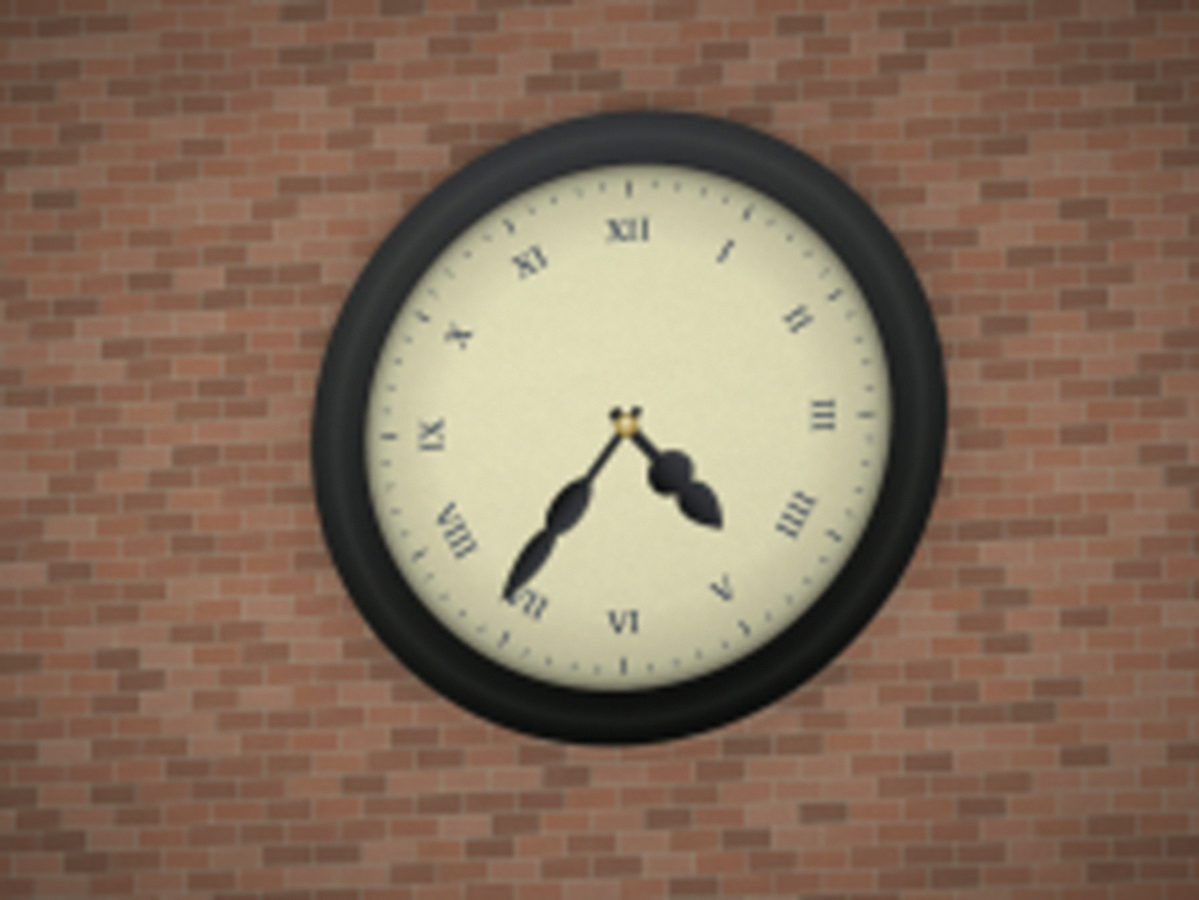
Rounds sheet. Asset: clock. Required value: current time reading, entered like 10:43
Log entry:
4:36
